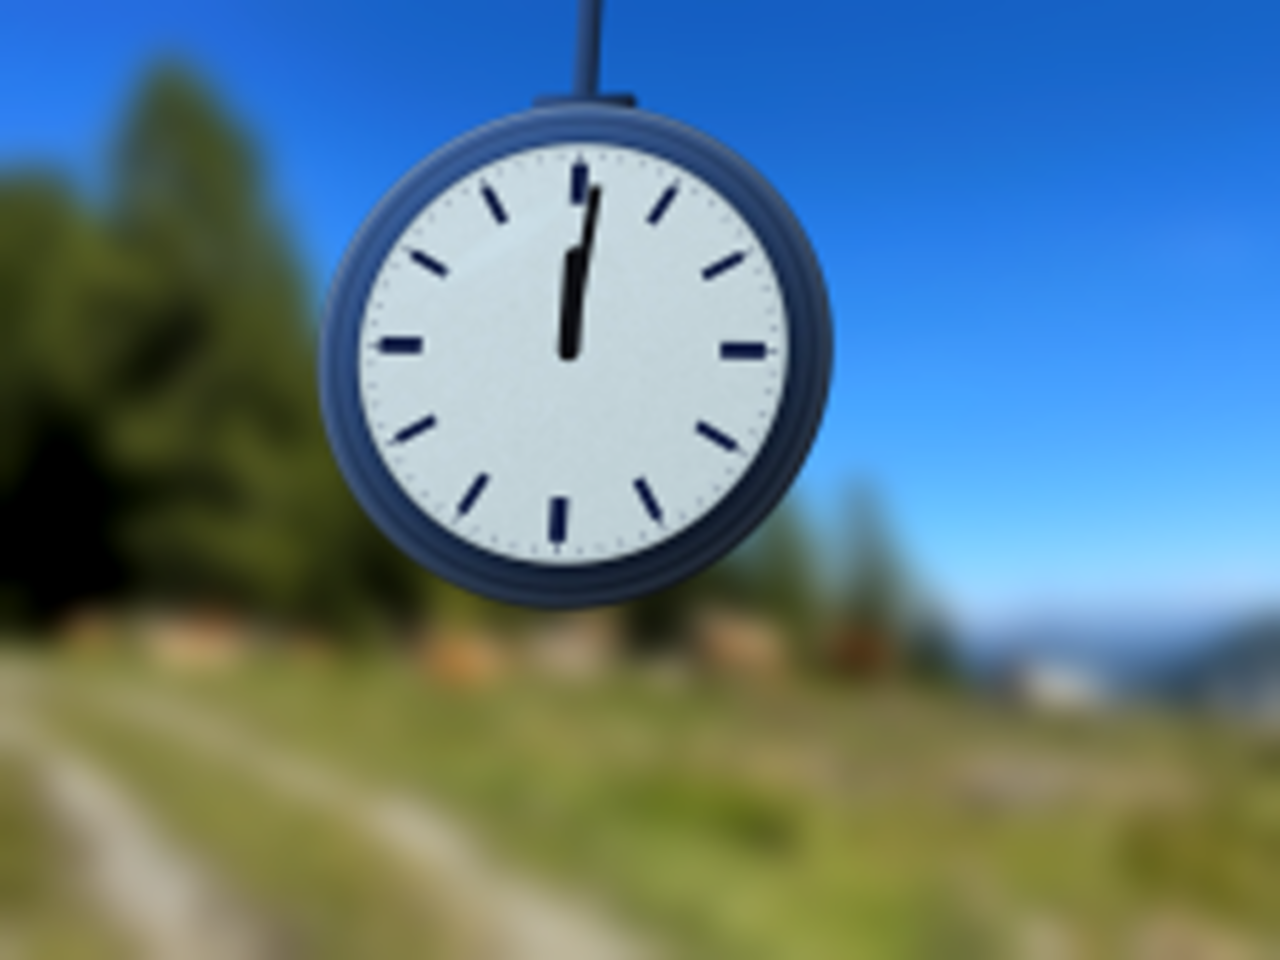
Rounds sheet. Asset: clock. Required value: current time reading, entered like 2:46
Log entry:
12:01
